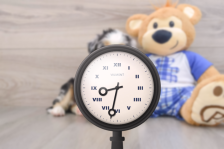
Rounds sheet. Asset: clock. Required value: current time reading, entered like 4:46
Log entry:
8:32
